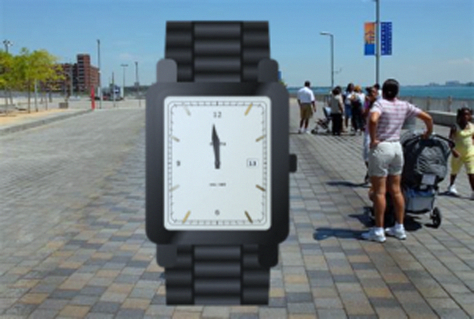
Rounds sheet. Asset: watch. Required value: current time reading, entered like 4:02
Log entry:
11:59
